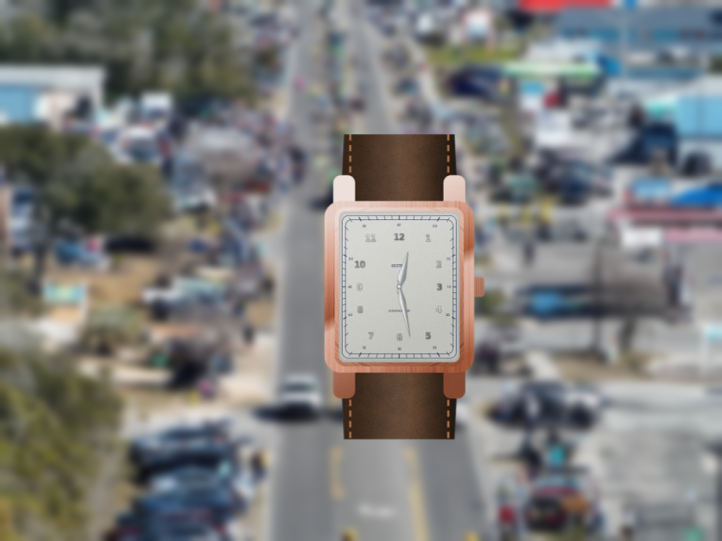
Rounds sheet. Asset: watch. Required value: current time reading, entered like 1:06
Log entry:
12:28
